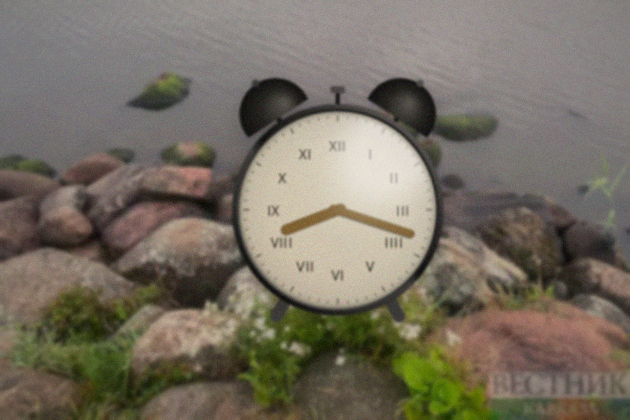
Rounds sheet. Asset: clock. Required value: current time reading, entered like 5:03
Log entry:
8:18
